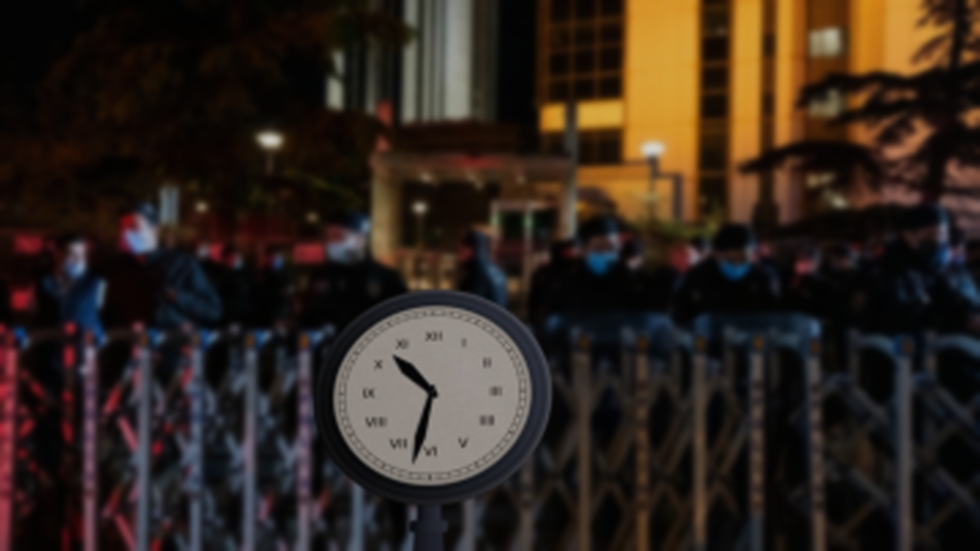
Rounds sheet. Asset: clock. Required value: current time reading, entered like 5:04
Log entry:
10:32
